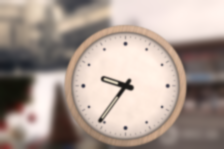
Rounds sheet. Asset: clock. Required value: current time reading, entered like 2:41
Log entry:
9:36
